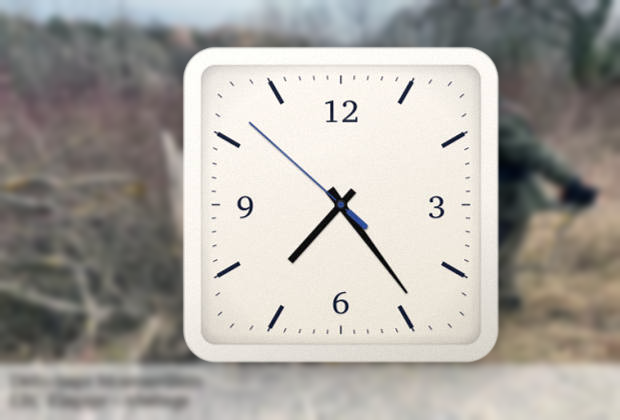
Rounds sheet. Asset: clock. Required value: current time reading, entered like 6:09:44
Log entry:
7:23:52
